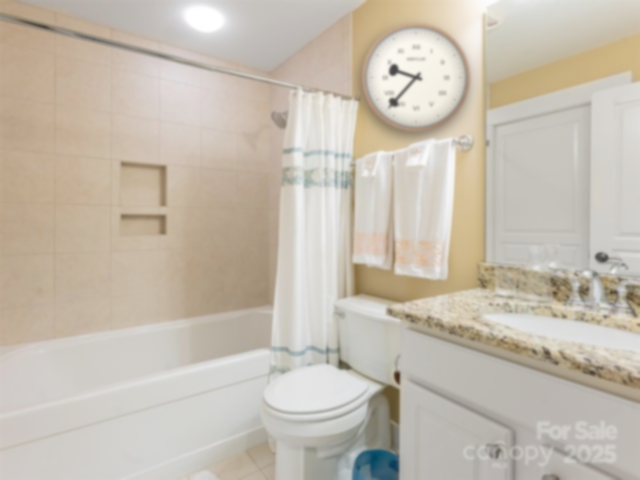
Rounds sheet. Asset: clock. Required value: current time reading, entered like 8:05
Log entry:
9:37
